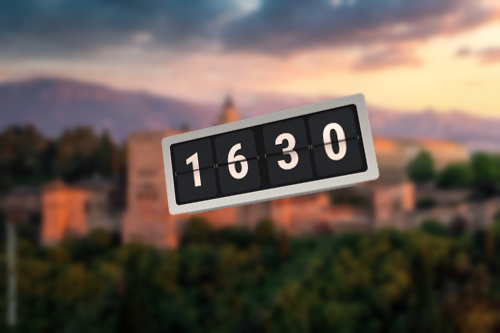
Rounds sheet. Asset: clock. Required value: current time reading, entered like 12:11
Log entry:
16:30
